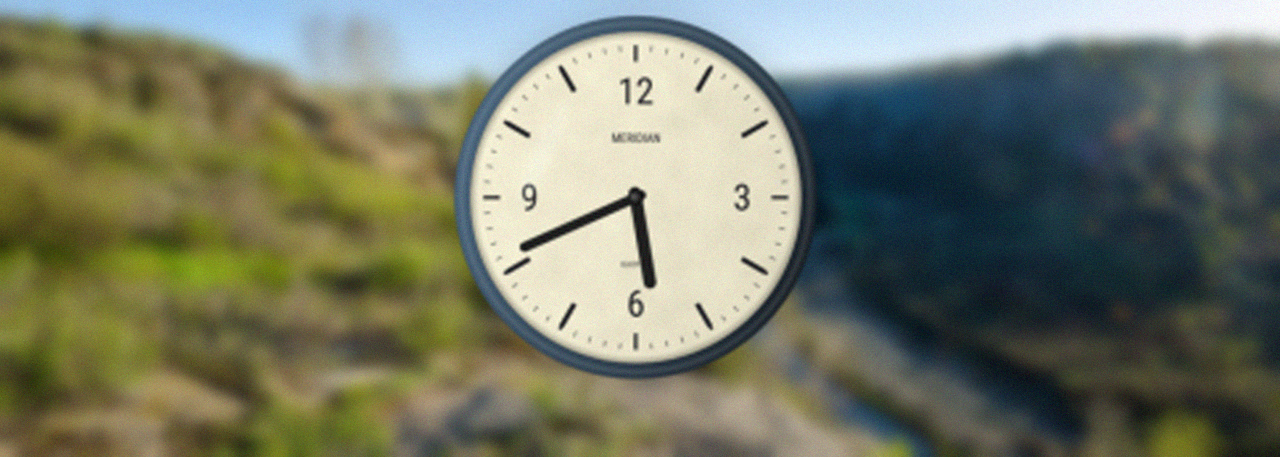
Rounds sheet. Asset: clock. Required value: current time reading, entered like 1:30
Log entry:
5:41
